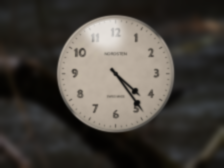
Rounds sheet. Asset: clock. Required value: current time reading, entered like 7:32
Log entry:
4:24
